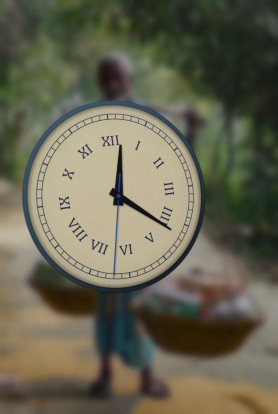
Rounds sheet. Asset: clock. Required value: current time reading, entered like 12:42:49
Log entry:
12:21:32
